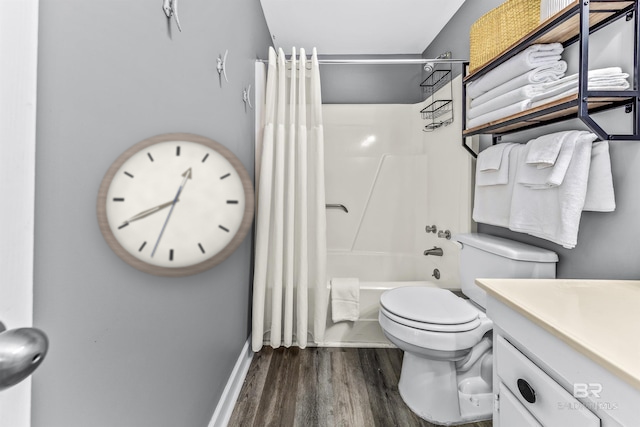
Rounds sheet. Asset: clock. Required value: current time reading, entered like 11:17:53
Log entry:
12:40:33
